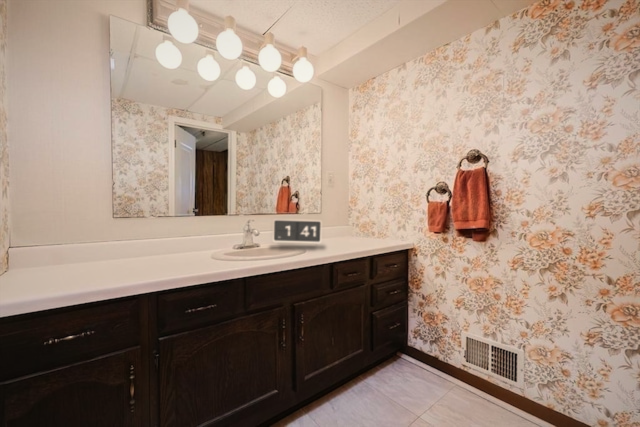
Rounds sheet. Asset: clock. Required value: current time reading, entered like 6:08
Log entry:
1:41
